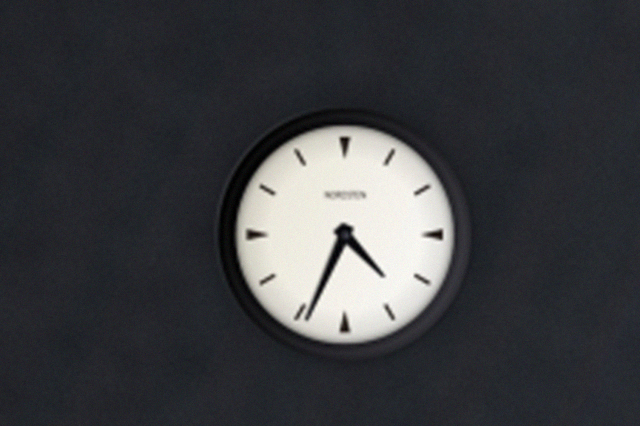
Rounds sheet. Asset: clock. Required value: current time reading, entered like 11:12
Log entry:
4:34
